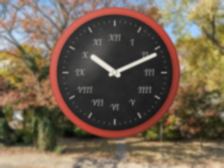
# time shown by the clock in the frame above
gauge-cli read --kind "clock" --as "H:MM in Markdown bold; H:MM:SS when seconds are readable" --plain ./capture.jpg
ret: **10:11**
